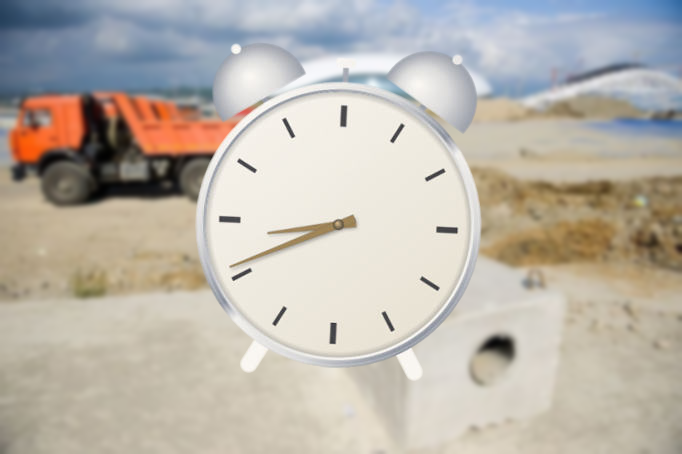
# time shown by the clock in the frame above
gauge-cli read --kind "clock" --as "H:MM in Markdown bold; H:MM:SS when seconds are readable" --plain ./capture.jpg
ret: **8:41**
